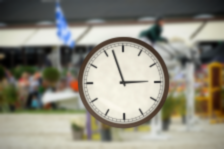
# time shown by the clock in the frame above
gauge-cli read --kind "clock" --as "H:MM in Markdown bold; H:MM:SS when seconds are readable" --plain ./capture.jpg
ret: **2:57**
